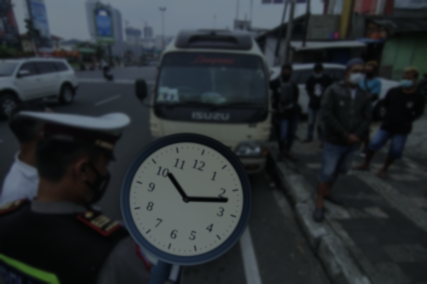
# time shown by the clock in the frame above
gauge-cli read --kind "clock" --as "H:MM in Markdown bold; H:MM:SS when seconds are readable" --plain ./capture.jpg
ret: **10:12**
